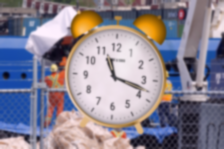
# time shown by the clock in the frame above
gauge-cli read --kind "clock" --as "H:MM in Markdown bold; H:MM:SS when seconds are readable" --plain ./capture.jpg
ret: **11:18**
